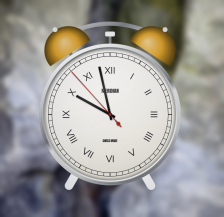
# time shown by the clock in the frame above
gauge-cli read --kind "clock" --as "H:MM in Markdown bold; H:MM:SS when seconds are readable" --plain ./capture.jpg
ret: **9:57:53**
